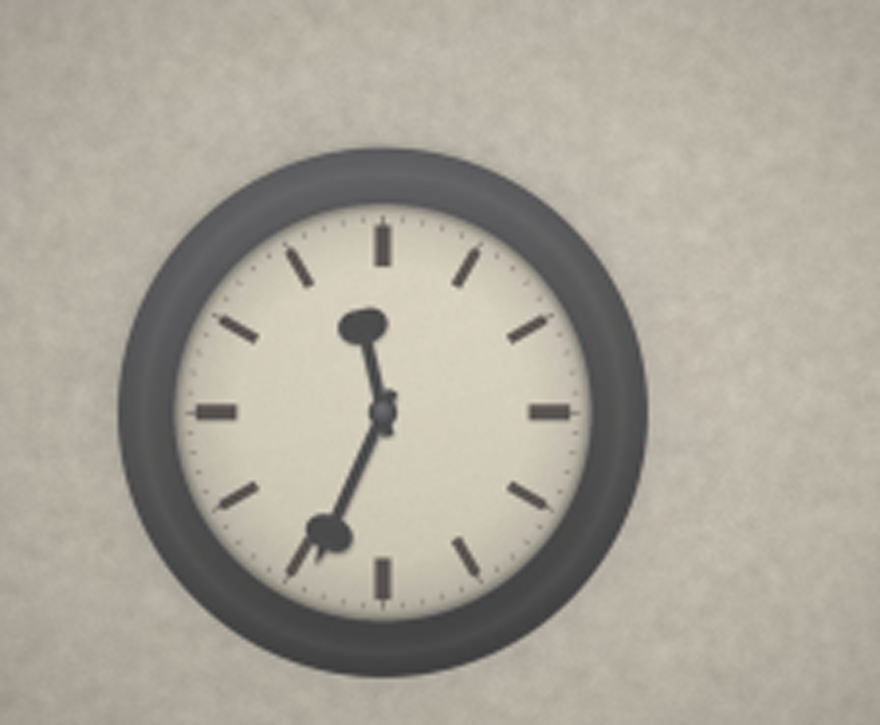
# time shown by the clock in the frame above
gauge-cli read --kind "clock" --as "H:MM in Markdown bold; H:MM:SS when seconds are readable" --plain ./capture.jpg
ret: **11:34**
